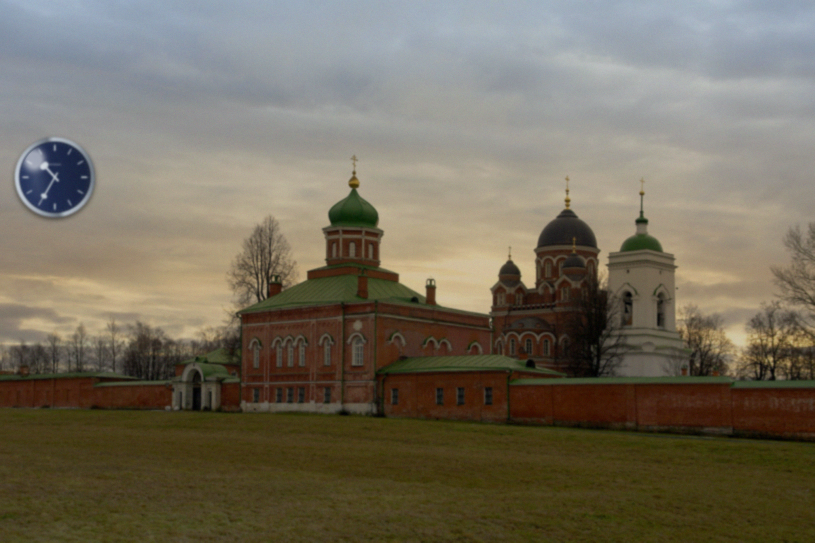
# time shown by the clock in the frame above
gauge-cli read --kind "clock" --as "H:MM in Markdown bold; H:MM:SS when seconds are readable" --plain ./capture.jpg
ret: **10:35**
